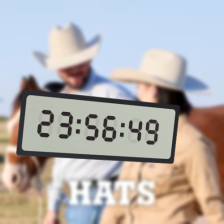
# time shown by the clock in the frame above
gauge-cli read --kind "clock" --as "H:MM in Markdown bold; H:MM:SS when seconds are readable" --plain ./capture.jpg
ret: **23:56:49**
